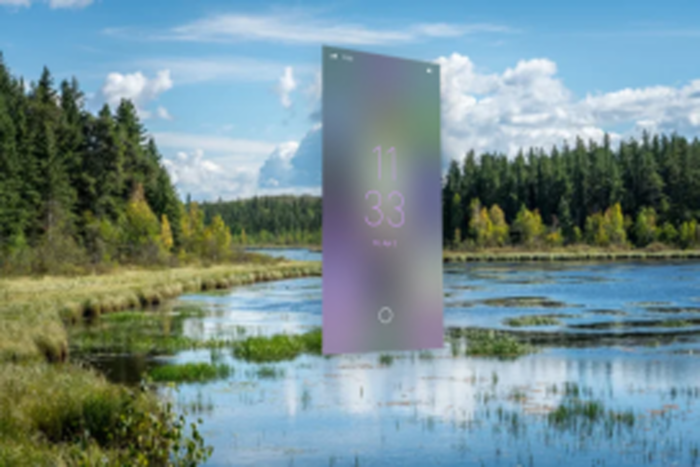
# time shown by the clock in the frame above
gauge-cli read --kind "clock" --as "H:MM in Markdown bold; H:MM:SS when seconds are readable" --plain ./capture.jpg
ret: **11:33**
